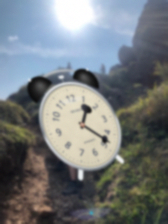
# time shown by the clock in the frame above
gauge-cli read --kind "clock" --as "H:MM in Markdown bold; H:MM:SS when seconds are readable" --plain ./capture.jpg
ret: **1:23**
